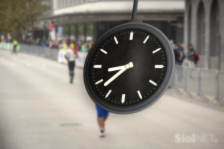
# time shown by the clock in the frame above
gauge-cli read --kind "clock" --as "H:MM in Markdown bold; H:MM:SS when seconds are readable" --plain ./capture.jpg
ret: **8:38**
